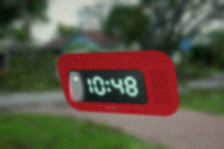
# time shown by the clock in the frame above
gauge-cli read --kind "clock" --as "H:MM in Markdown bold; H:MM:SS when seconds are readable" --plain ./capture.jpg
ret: **10:48**
